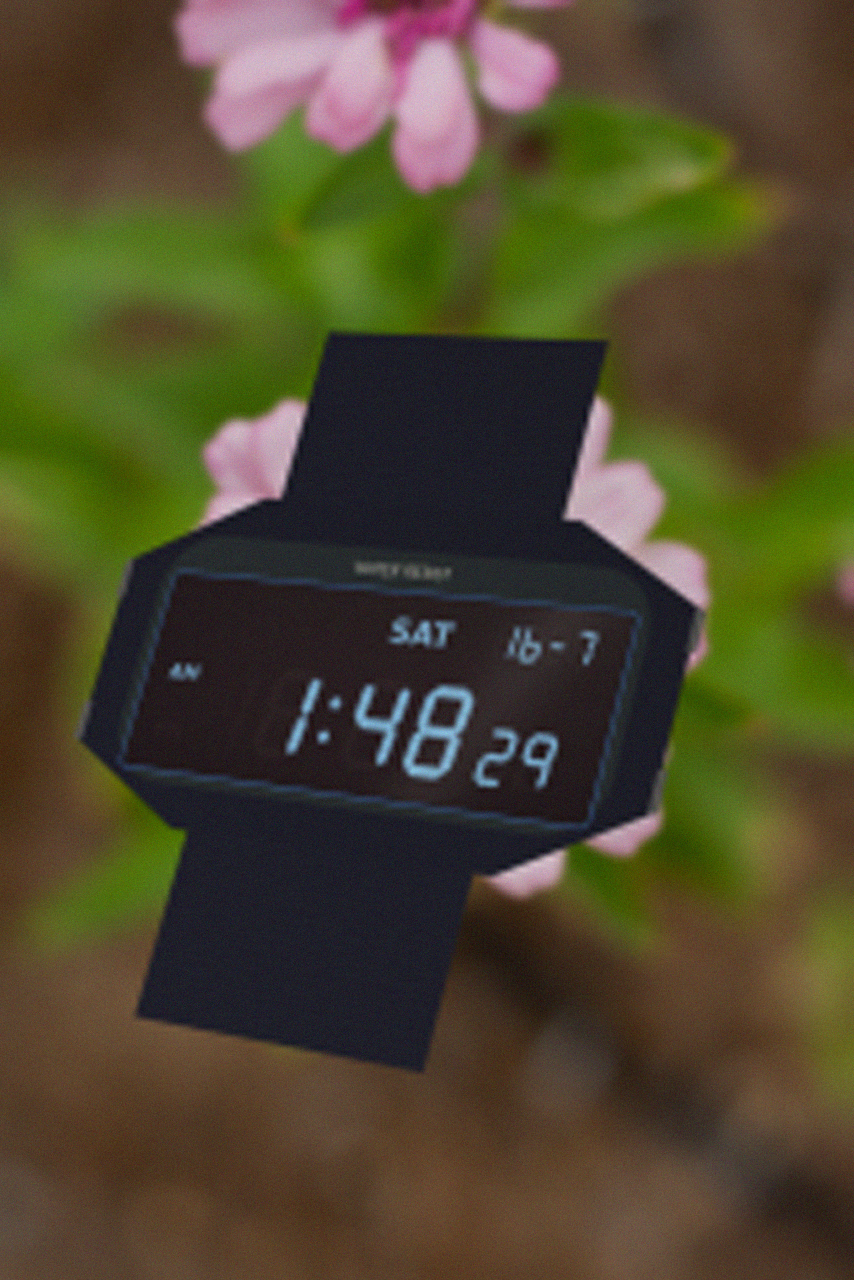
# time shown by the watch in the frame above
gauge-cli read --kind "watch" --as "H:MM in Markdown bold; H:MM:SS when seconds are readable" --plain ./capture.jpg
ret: **1:48:29**
